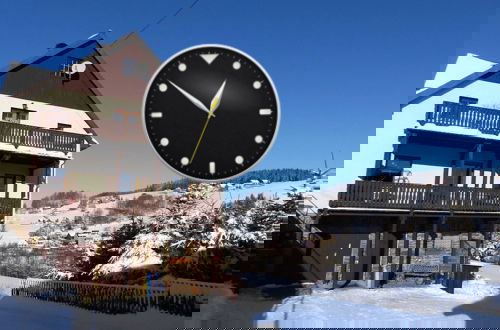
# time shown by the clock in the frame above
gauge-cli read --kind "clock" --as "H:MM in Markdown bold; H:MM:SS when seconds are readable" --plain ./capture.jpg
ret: **12:51:34**
